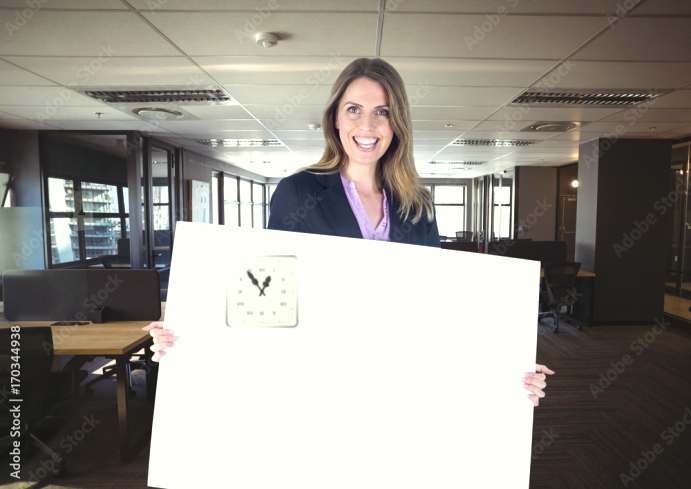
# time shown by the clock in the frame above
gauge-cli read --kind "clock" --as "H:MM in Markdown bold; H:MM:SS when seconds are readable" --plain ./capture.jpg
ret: **12:54**
